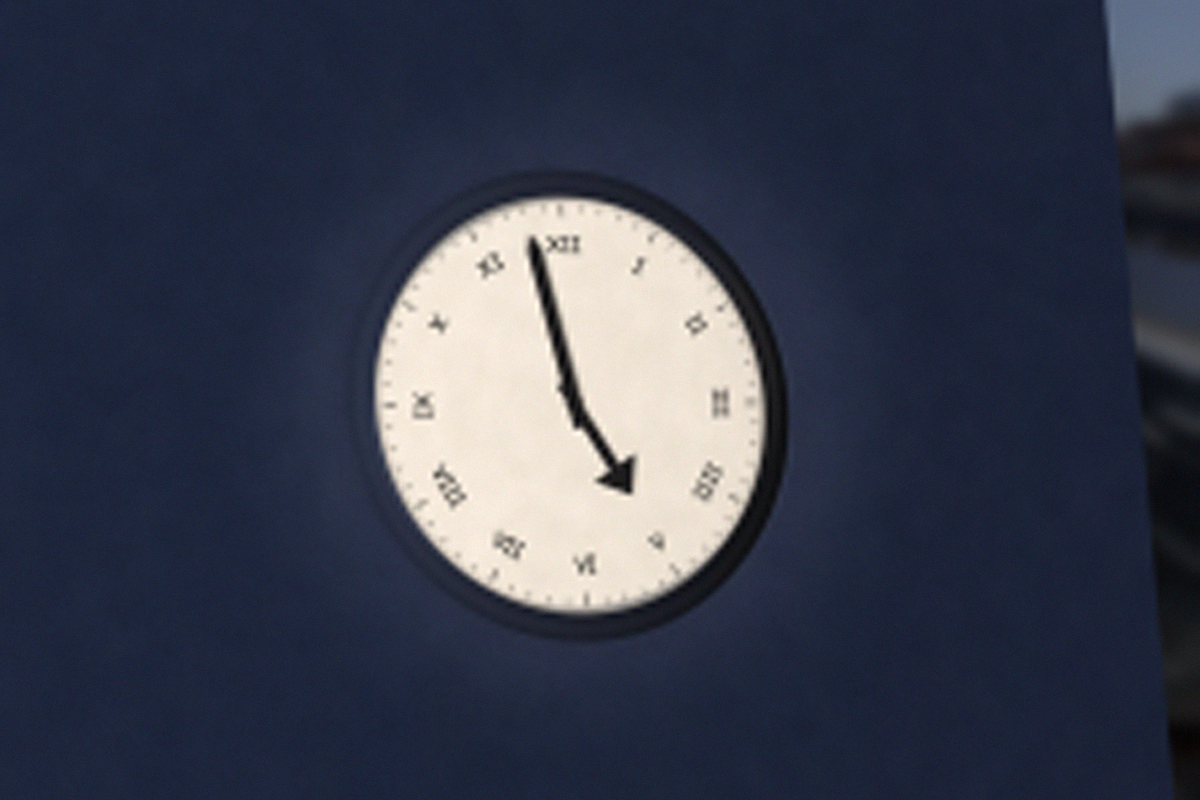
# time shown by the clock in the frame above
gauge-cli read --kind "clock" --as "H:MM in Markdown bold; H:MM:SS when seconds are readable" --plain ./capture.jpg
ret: **4:58**
